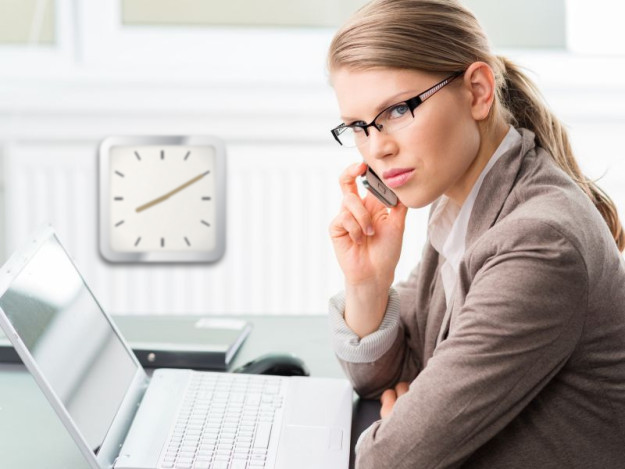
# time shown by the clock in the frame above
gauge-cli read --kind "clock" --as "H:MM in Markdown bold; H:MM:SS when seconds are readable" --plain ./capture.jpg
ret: **8:10**
